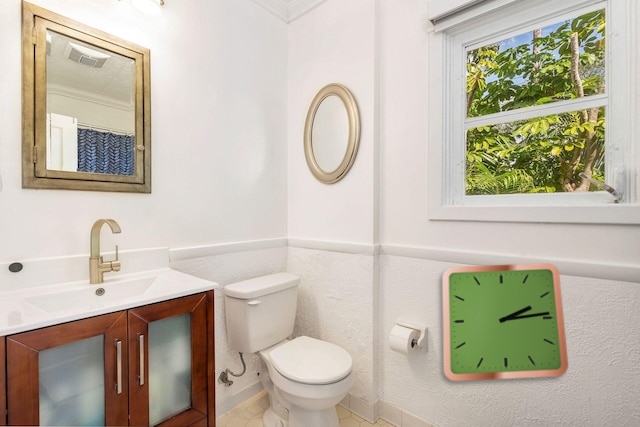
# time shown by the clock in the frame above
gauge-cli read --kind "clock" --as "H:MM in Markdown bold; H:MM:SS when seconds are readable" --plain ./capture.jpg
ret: **2:14**
